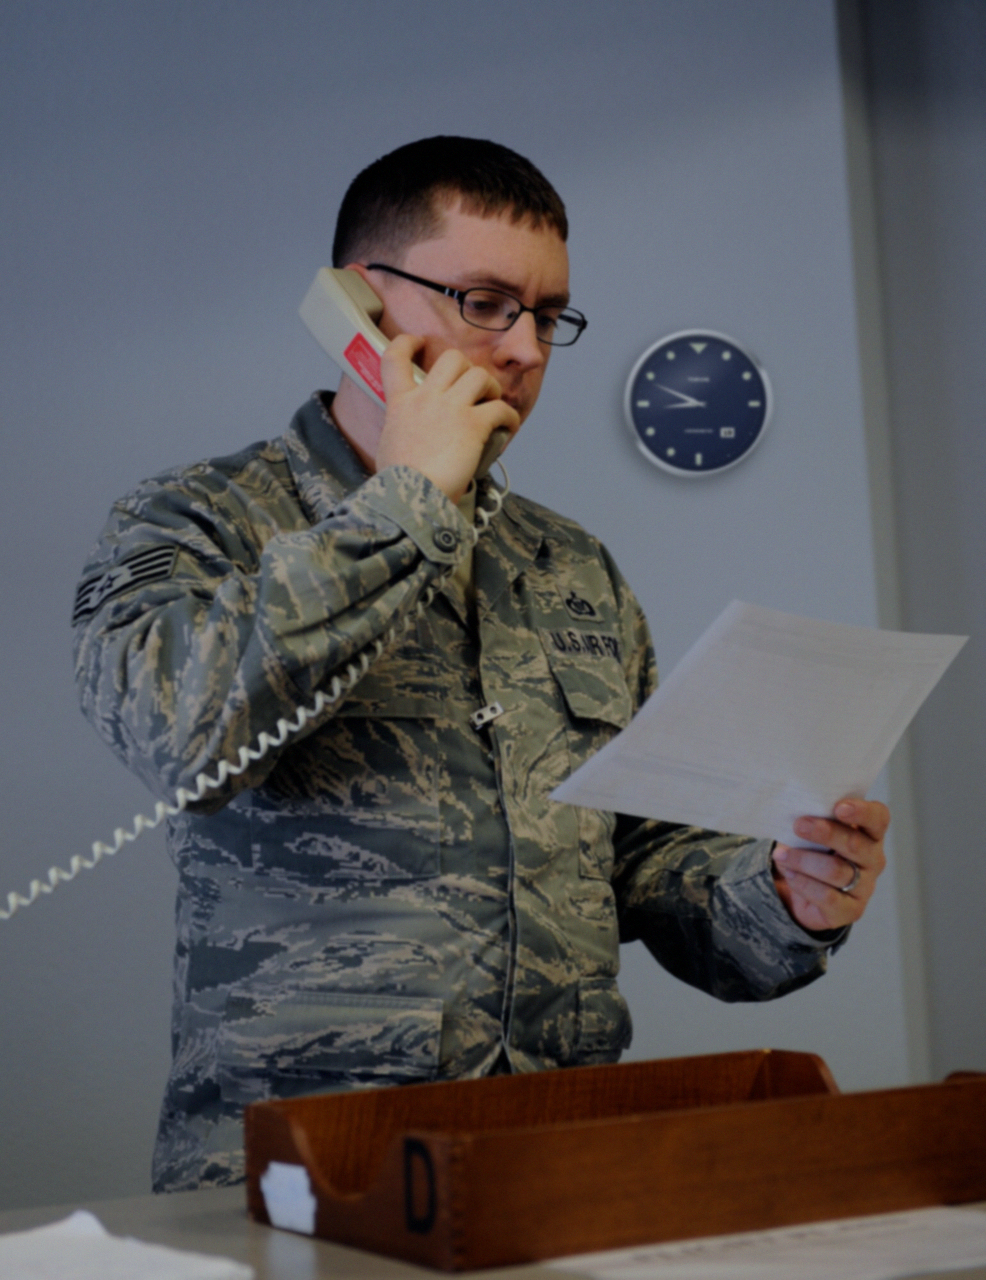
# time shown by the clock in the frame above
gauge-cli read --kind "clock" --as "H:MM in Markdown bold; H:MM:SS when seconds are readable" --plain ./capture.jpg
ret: **8:49**
